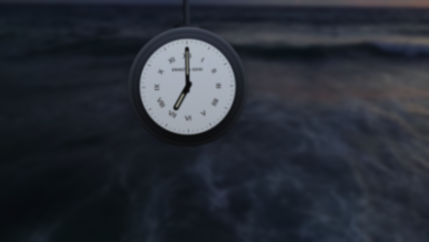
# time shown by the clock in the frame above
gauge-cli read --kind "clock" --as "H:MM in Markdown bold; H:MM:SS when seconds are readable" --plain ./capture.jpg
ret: **7:00**
